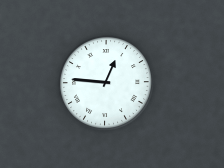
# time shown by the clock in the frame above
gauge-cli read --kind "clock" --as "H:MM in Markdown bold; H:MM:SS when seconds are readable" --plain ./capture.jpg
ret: **12:46**
